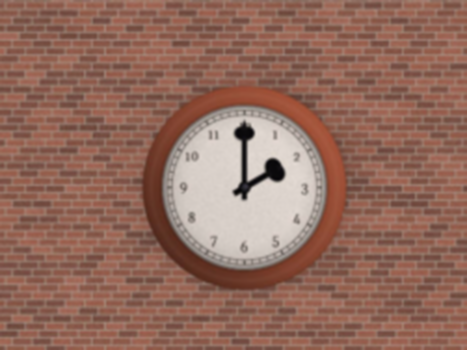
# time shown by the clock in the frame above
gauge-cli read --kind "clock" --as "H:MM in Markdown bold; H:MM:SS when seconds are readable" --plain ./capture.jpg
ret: **2:00**
